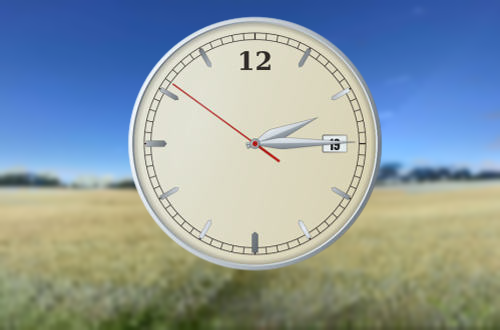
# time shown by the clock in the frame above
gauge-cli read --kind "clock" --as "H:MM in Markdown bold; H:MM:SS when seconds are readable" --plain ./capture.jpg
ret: **2:14:51**
